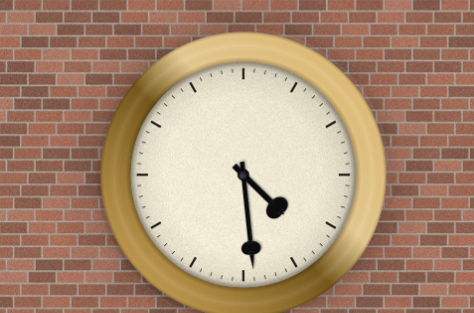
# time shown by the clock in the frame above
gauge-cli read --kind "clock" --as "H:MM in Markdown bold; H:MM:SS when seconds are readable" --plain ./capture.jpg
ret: **4:29**
